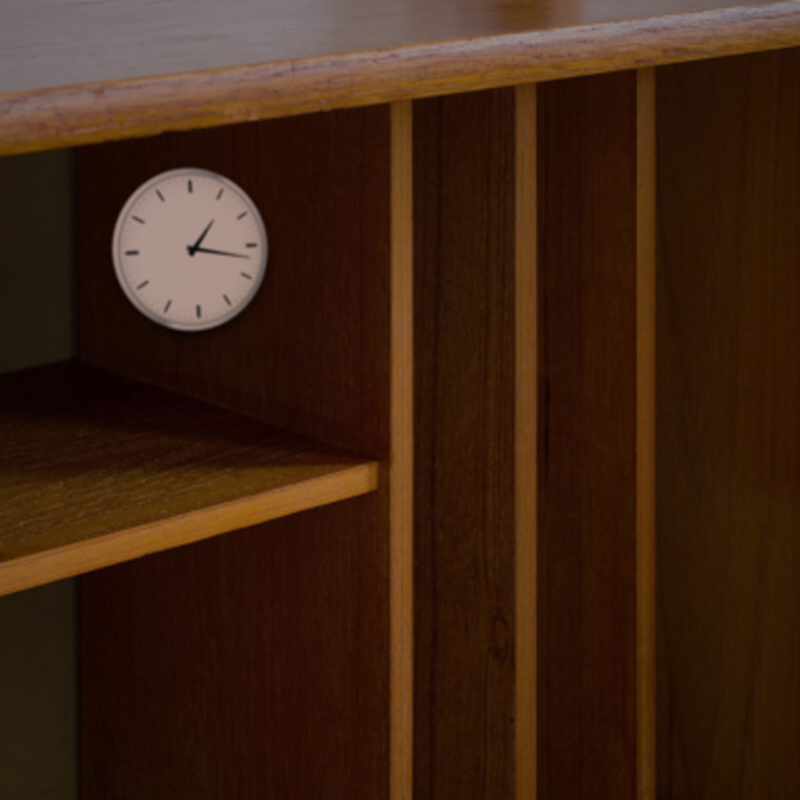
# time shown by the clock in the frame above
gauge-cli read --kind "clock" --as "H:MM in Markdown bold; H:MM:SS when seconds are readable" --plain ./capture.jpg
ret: **1:17**
